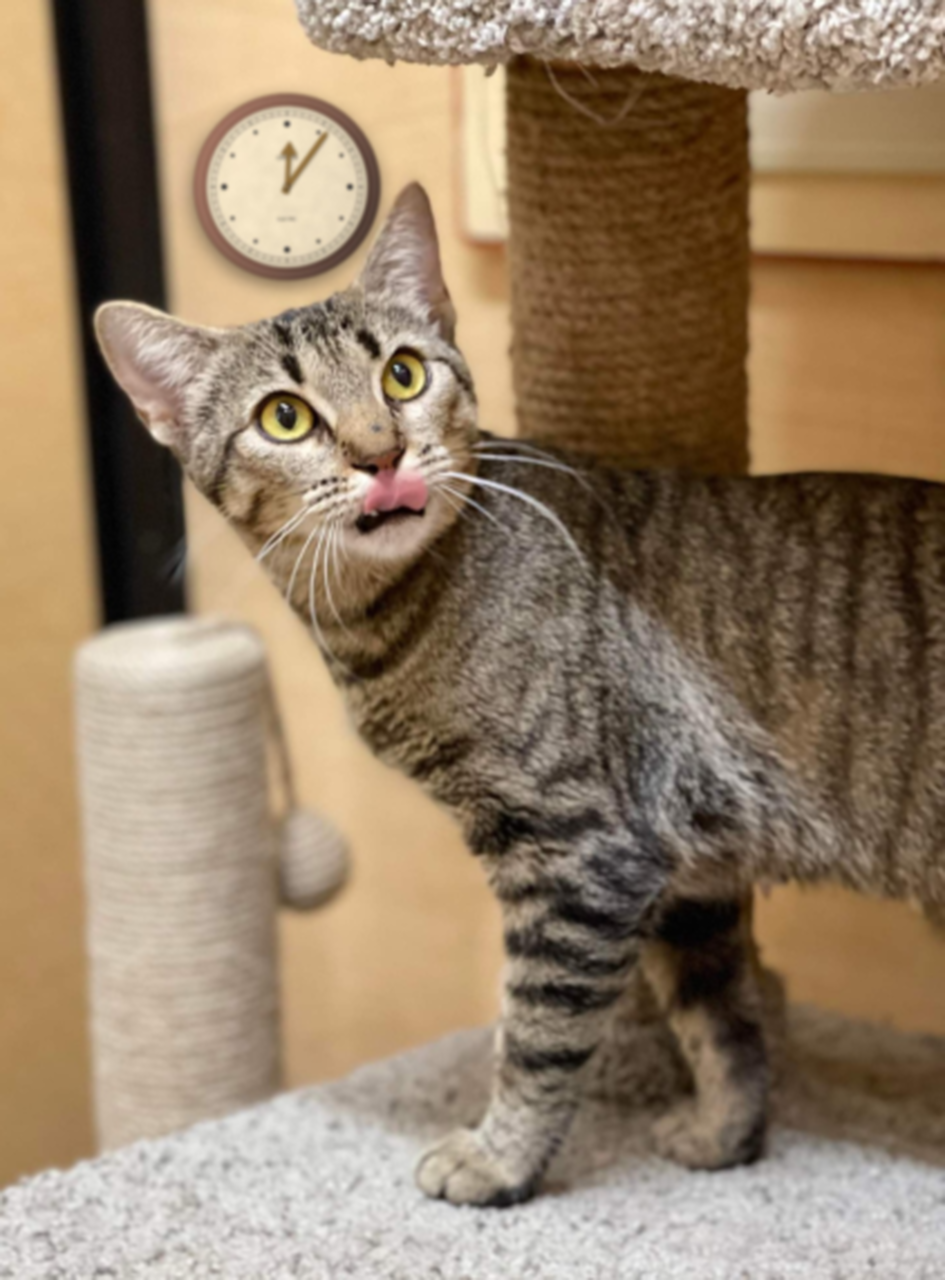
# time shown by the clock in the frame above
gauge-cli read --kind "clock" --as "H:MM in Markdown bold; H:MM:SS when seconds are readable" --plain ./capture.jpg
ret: **12:06**
